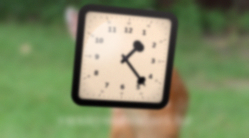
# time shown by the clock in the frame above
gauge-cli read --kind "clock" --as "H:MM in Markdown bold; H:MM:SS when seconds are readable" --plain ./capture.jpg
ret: **1:23**
